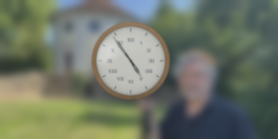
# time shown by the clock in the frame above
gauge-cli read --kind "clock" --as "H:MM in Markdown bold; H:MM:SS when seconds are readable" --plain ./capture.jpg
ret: **4:54**
